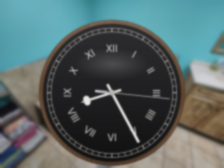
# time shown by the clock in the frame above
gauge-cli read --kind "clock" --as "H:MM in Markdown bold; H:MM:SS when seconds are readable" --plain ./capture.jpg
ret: **8:25:16**
